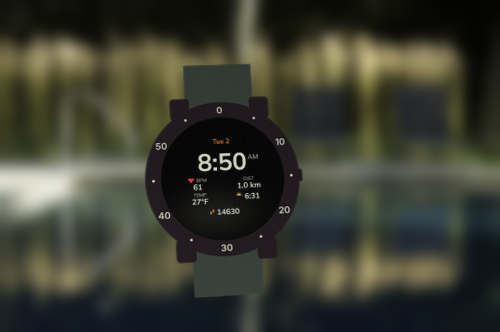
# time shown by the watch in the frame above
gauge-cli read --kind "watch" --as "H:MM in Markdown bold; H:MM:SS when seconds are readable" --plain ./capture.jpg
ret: **8:50**
